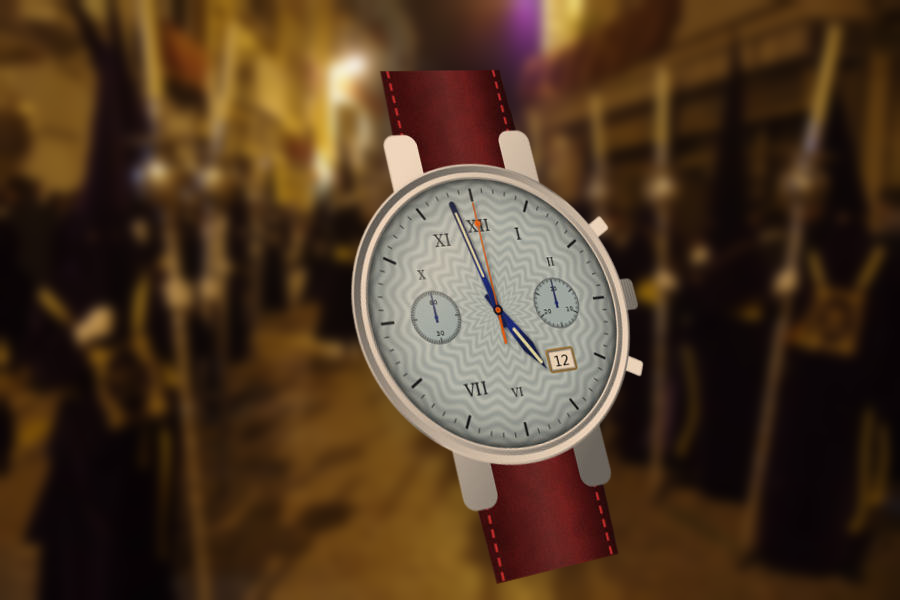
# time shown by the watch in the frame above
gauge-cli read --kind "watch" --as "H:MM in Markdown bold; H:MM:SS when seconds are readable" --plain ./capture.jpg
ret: **4:58**
